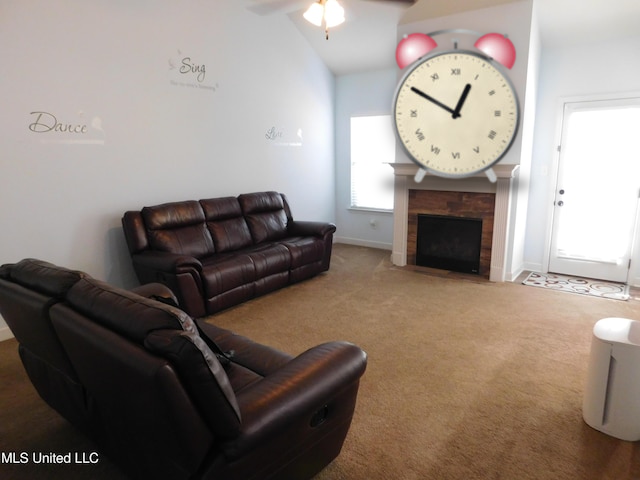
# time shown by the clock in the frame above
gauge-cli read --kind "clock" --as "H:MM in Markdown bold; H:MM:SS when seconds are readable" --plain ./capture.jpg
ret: **12:50**
